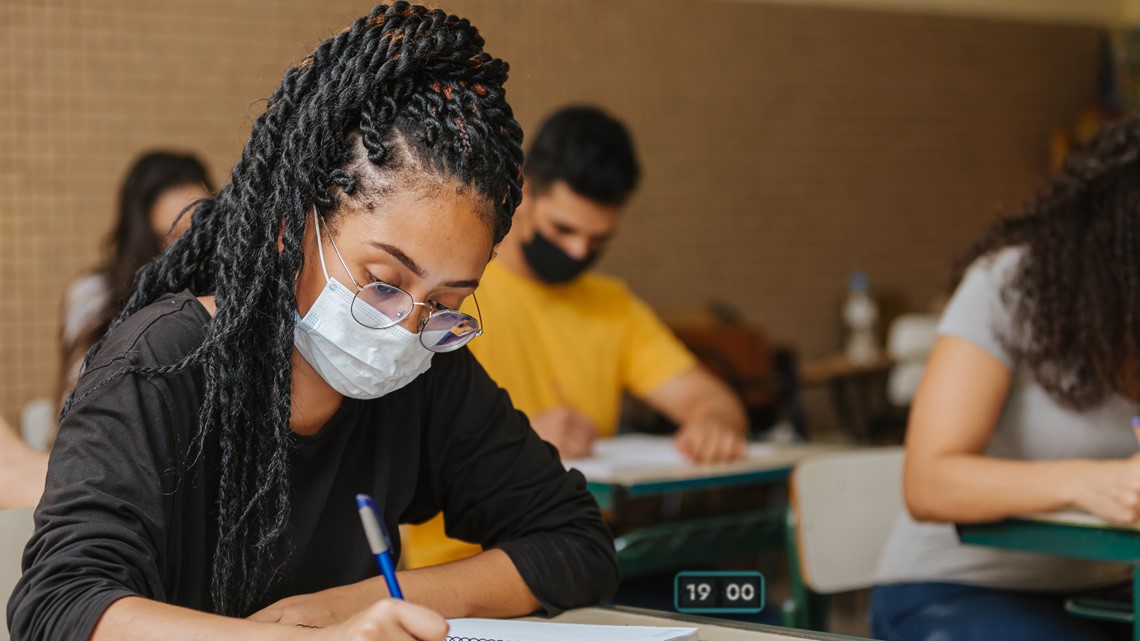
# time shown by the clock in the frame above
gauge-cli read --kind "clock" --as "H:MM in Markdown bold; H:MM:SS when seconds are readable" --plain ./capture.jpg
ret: **19:00**
